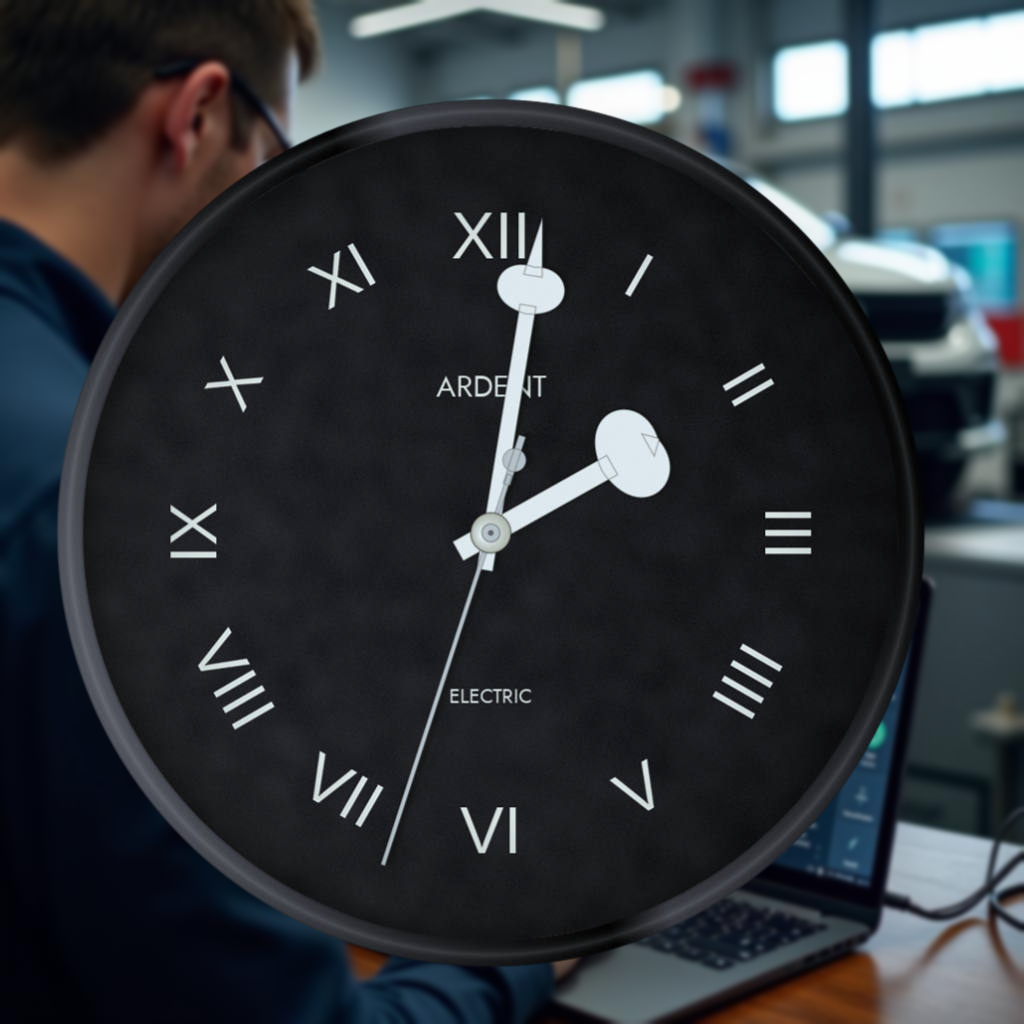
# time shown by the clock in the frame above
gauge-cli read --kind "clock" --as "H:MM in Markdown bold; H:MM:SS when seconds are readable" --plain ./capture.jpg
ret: **2:01:33**
